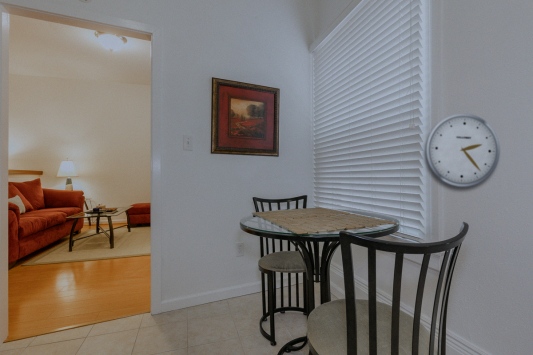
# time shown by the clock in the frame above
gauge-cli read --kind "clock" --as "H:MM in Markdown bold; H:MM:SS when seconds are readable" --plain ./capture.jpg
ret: **2:23**
